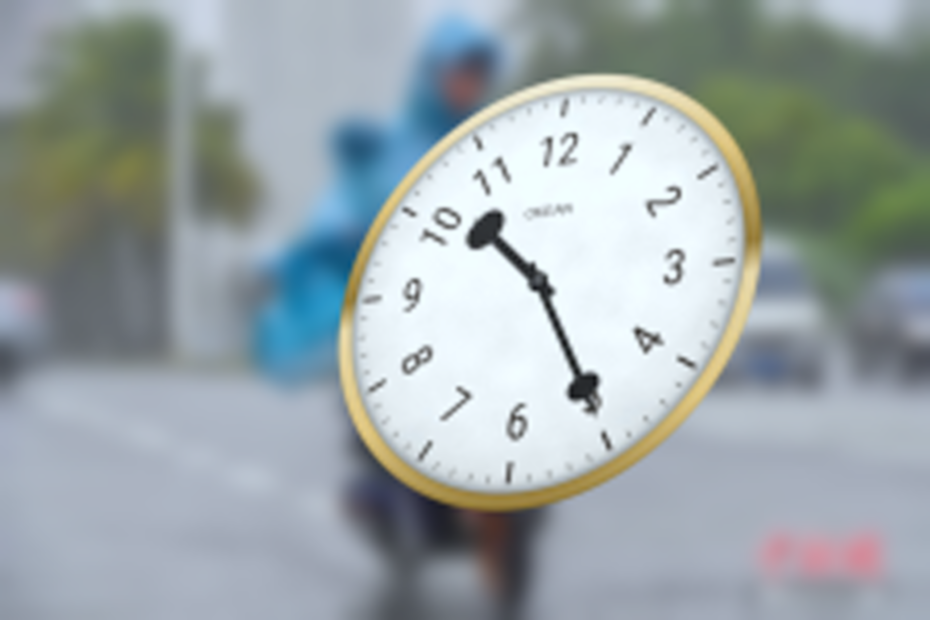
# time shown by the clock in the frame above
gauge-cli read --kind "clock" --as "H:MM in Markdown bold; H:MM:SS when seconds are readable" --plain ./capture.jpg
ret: **10:25**
